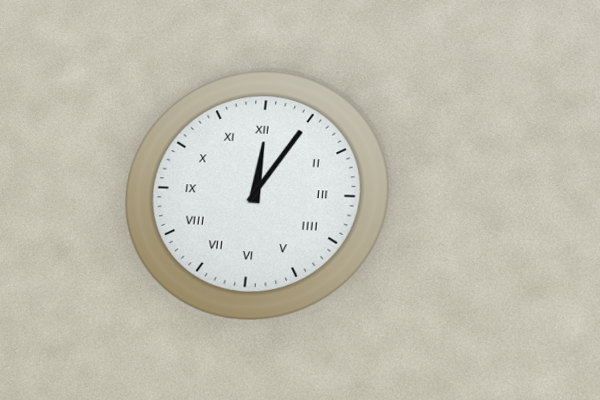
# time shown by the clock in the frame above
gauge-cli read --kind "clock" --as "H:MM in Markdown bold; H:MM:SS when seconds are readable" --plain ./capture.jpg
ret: **12:05**
